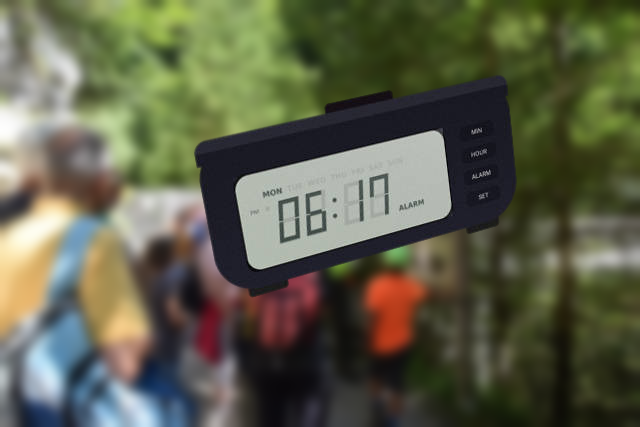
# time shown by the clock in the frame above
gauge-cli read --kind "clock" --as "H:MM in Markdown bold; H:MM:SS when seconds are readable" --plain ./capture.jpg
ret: **6:17**
